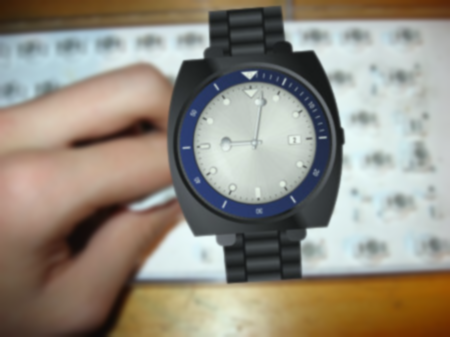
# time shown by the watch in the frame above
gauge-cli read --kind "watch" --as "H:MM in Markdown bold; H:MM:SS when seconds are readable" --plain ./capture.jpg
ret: **9:02**
